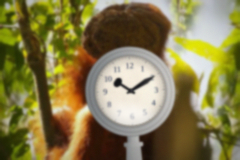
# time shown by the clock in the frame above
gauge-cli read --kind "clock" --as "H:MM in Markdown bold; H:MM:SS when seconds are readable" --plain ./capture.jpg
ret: **10:10**
